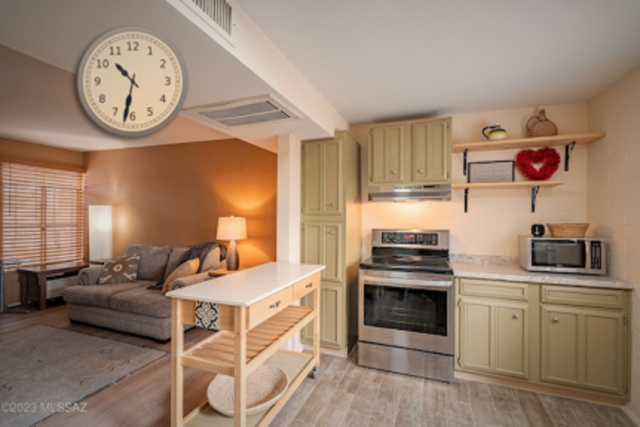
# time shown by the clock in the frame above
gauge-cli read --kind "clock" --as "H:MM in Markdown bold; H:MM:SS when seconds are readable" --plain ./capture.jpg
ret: **10:32**
